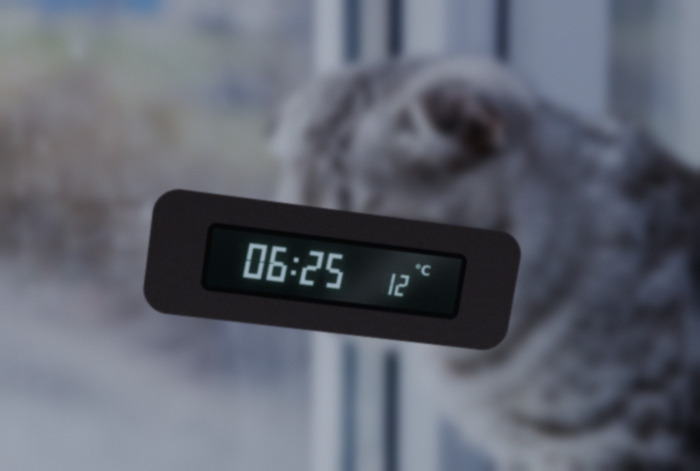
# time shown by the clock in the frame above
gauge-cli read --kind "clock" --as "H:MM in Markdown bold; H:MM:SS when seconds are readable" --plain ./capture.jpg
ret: **6:25**
